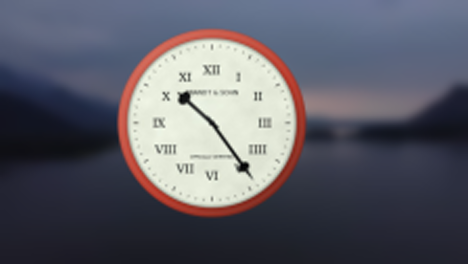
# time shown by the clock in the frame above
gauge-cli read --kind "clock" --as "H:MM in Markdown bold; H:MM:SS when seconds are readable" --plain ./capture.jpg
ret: **10:24**
